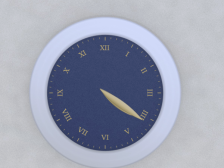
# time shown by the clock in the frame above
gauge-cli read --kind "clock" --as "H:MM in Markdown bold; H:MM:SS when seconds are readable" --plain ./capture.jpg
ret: **4:21**
